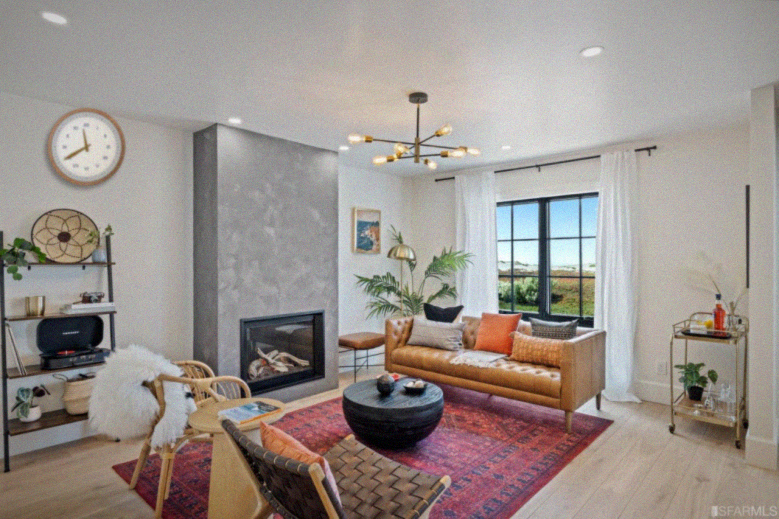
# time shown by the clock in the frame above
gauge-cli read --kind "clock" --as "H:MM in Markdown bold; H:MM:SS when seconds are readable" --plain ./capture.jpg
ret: **11:40**
